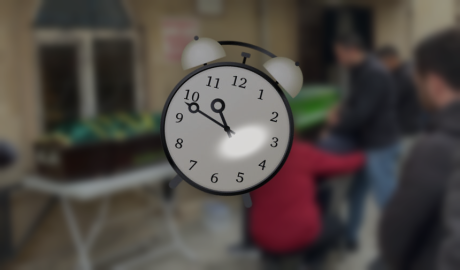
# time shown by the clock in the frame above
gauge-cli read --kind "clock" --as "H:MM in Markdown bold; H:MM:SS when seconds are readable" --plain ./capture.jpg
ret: **10:48**
